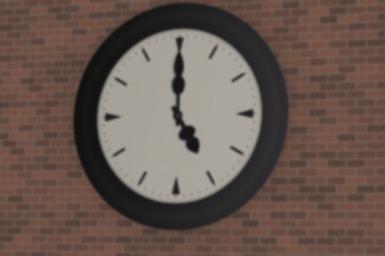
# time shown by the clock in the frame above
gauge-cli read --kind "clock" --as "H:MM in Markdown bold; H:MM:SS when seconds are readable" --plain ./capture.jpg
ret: **5:00**
